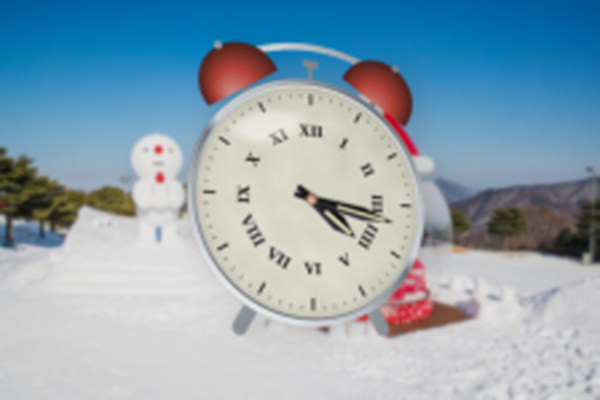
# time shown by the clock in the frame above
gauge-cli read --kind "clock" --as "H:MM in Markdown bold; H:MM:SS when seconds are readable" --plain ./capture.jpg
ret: **4:17**
